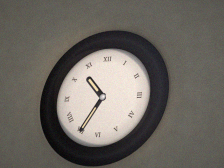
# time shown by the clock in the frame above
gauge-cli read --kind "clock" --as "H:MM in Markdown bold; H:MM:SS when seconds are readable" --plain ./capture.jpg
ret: **10:35**
